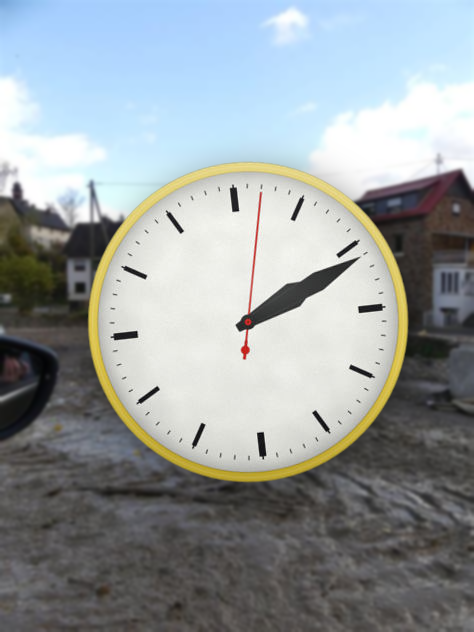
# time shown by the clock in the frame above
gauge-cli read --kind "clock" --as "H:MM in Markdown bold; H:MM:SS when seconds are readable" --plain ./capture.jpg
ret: **2:11:02**
